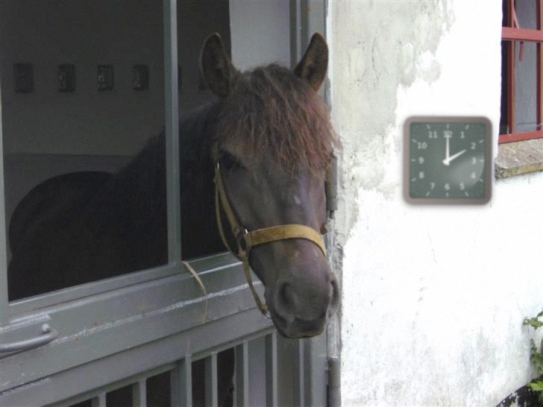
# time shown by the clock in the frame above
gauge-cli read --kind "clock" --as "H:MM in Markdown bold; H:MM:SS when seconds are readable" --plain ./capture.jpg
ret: **2:00**
